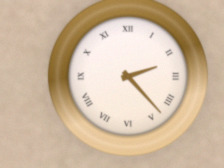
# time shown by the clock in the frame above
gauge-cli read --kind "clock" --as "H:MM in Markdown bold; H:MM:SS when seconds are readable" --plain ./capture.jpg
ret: **2:23**
